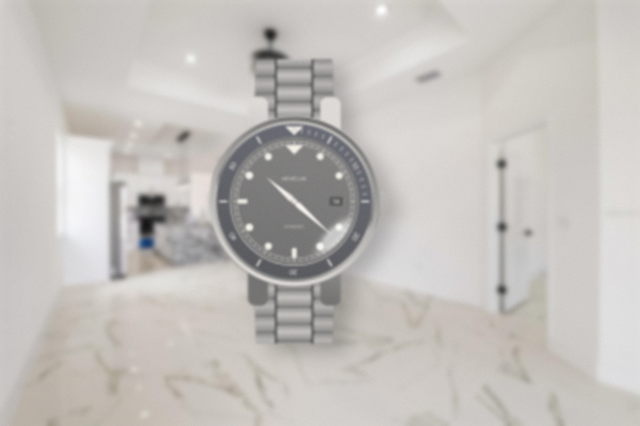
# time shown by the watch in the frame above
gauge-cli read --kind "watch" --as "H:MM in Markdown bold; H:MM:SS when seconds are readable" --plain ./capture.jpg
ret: **10:22**
